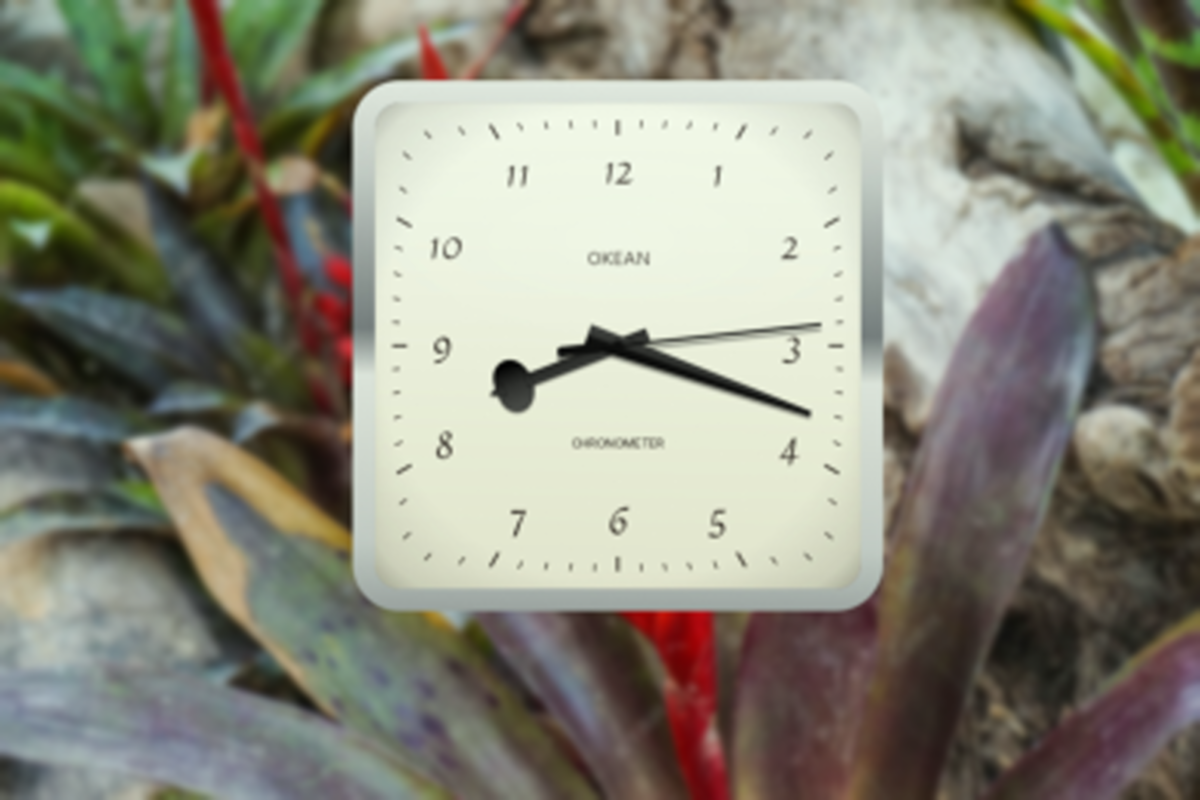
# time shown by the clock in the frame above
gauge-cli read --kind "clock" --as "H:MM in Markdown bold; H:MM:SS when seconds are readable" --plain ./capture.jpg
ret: **8:18:14**
